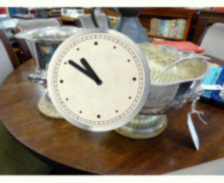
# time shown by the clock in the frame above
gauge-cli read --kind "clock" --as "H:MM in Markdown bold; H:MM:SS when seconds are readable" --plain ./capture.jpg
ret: **10:51**
